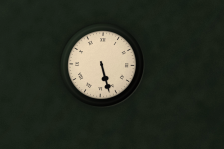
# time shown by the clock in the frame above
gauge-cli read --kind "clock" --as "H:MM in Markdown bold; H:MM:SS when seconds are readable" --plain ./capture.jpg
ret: **5:27**
